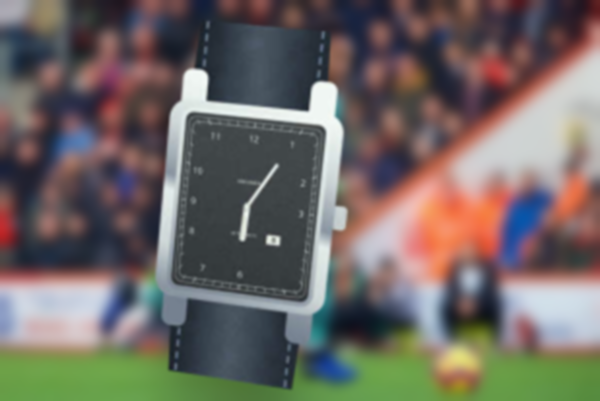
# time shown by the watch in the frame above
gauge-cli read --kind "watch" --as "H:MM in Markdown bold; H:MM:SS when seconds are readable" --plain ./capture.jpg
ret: **6:05**
